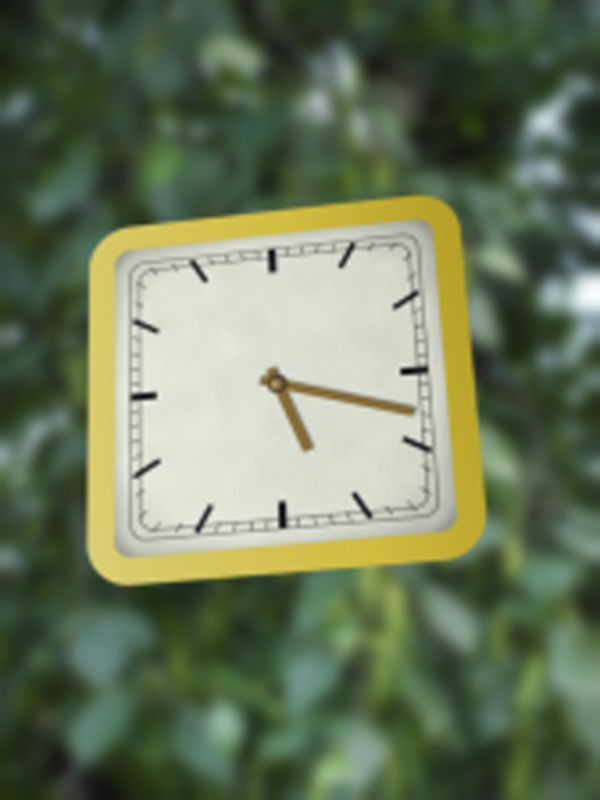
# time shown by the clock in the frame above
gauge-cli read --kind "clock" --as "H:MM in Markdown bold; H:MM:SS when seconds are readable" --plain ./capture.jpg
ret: **5:18**
